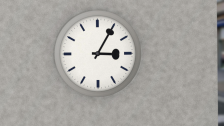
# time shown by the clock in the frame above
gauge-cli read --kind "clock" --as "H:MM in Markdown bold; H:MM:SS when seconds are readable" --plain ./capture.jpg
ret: **3:05**
